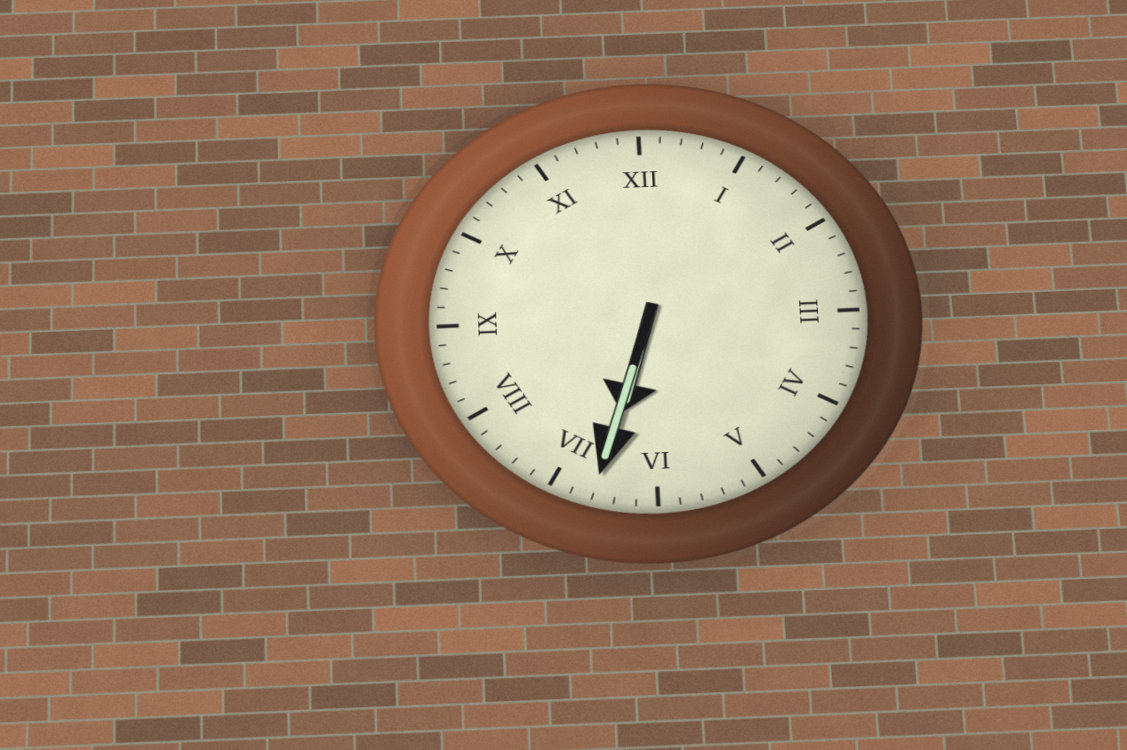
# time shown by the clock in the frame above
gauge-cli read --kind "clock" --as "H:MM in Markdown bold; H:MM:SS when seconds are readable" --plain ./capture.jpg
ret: **6:33**
